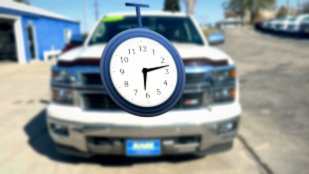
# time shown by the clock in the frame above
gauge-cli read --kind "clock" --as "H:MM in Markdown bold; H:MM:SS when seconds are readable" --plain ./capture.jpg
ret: **6:13**
